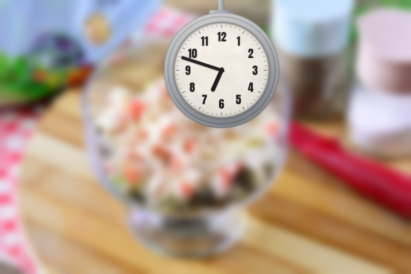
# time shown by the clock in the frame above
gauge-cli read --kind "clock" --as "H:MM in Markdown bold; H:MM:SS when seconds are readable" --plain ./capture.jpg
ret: **6:48**
